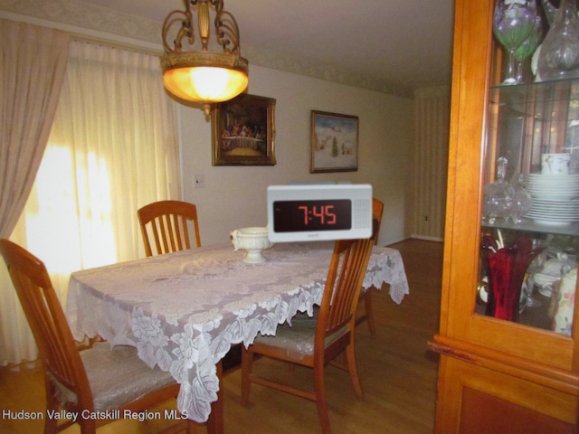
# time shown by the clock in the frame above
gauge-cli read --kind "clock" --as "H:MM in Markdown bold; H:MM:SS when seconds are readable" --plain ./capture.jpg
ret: **7:45**
